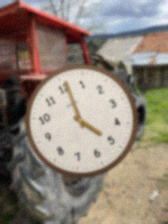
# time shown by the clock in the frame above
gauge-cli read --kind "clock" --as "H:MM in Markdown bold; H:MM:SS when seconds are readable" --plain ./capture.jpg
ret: **5:01**
